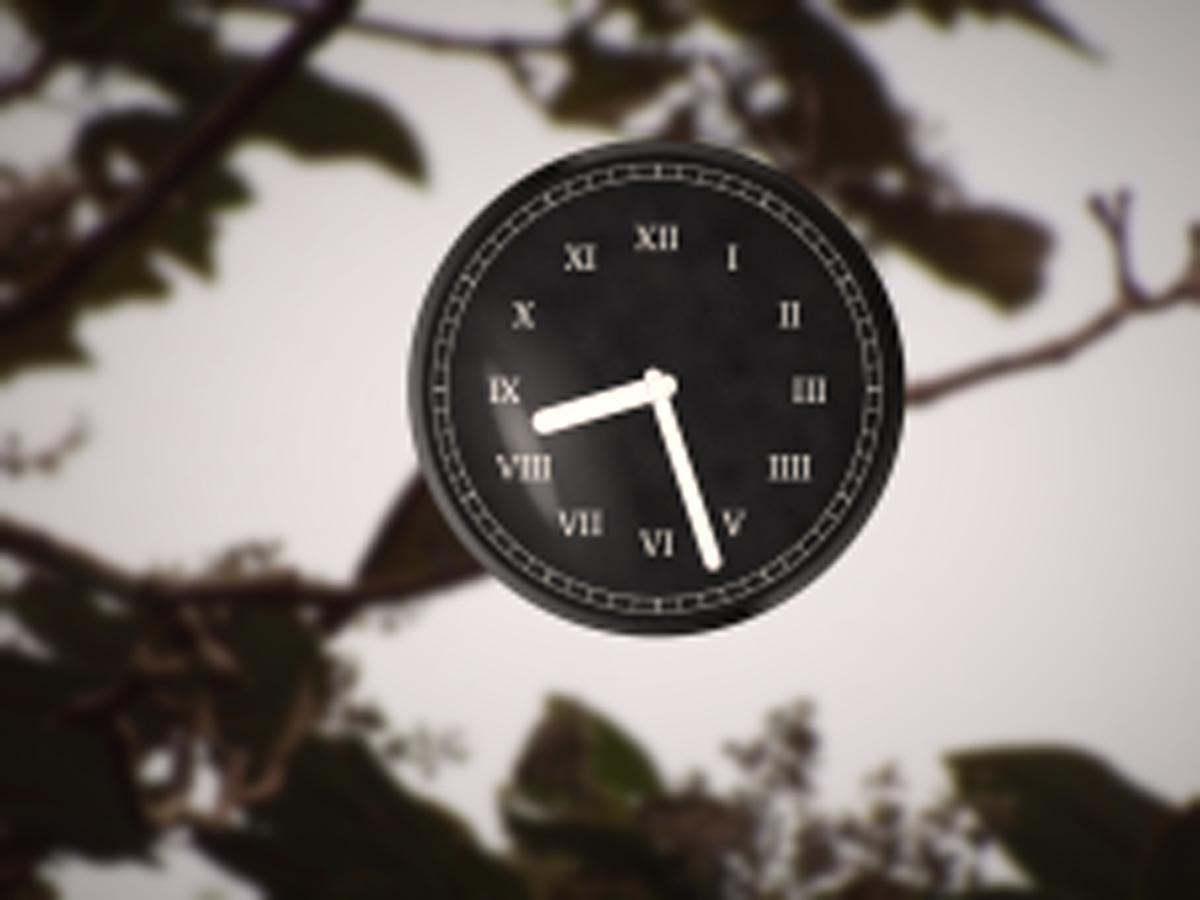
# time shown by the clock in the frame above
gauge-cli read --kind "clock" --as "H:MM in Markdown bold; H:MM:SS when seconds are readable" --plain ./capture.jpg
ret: **8:27**
